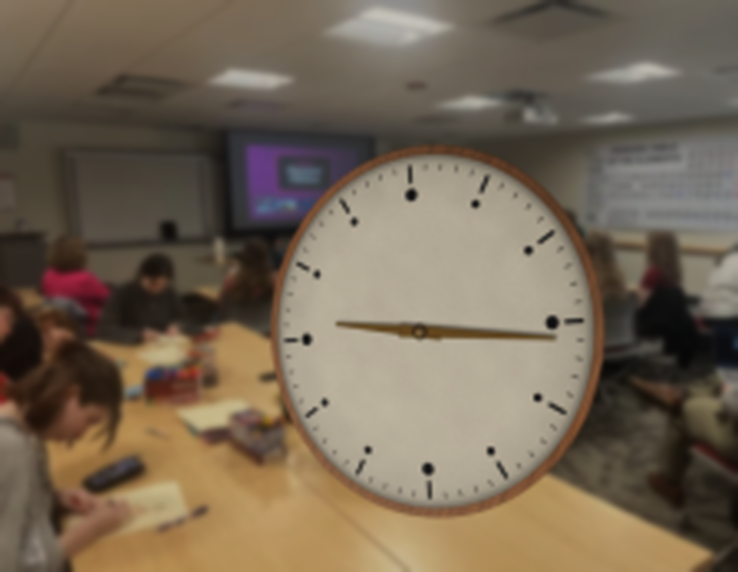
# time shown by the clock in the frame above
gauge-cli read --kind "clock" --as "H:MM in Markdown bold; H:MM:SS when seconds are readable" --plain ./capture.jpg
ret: **9:16**
